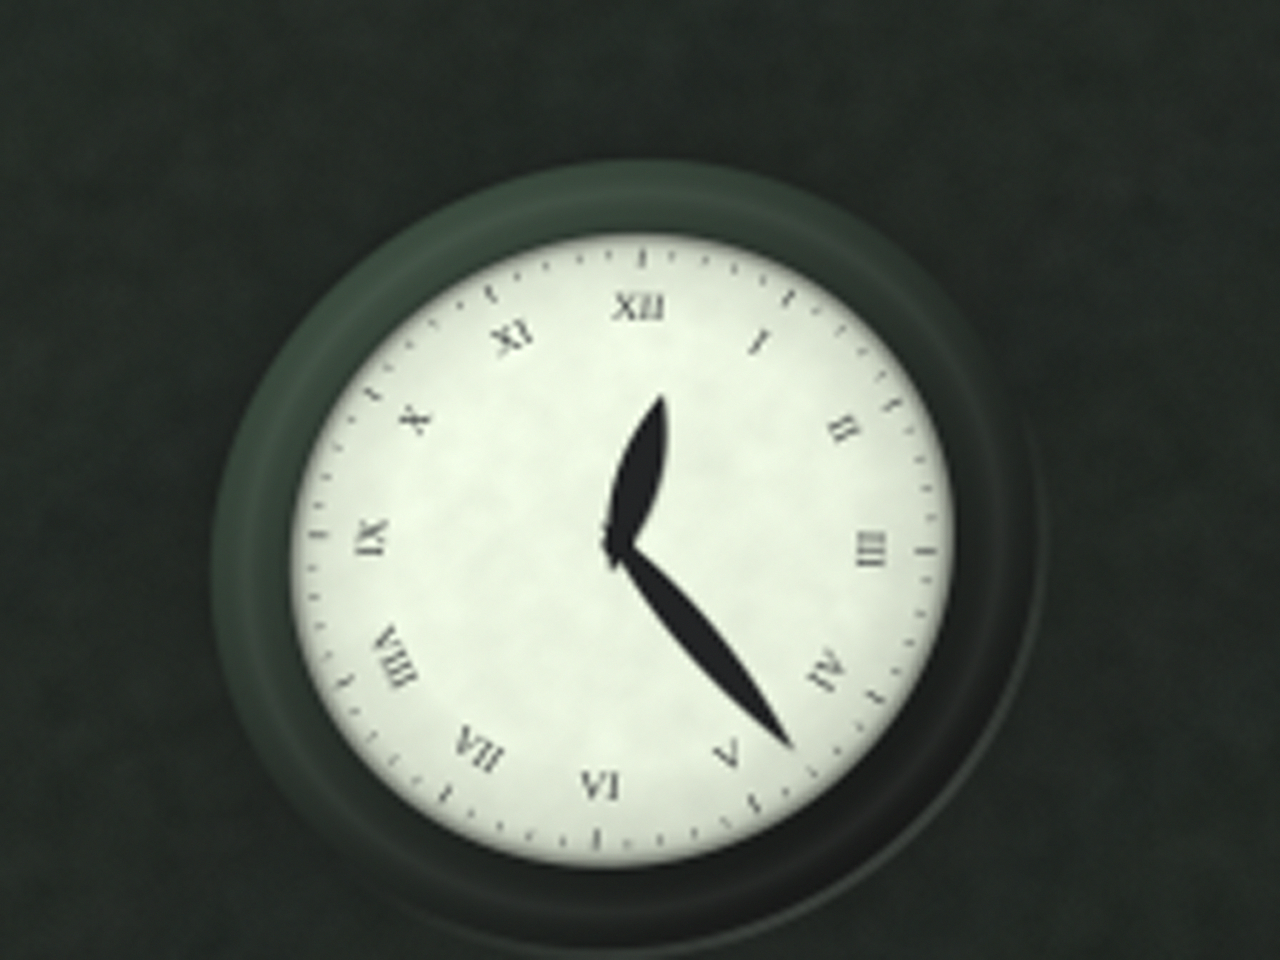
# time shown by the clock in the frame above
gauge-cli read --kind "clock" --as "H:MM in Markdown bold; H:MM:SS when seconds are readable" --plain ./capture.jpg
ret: **12:23**
